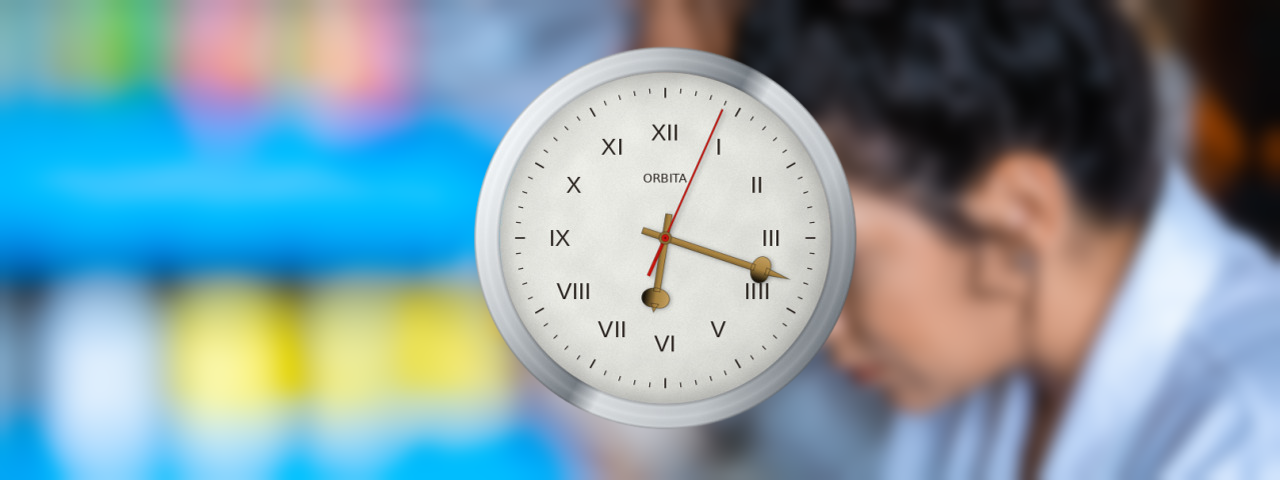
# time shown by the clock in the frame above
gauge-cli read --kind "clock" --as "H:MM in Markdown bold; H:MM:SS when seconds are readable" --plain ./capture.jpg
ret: **6:18:04**
